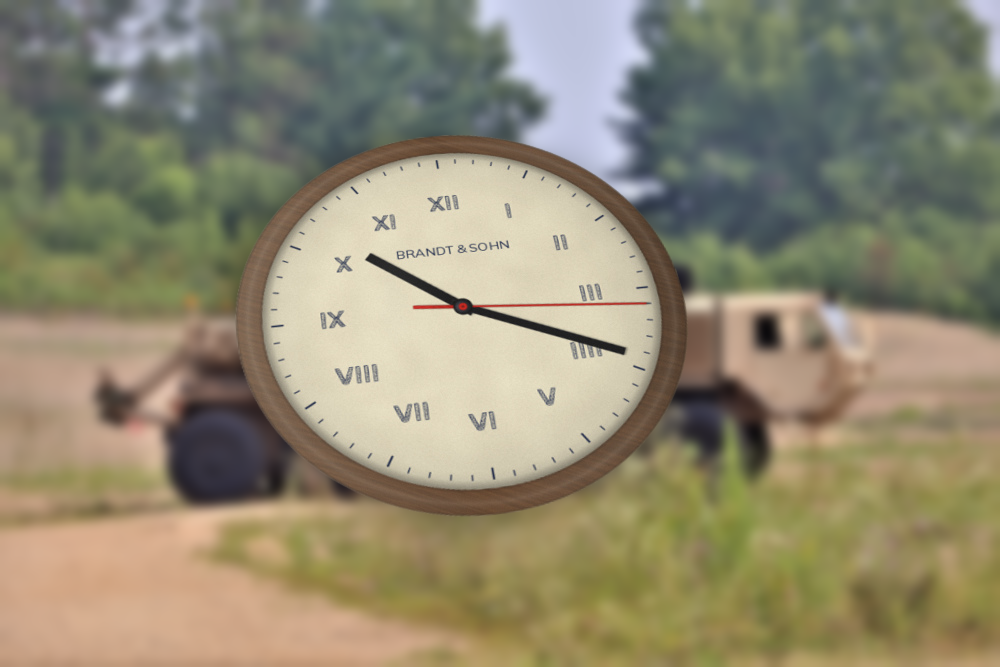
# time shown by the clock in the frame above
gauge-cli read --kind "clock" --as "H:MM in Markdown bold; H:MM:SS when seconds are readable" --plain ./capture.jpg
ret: **10:19:16**
